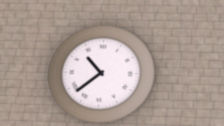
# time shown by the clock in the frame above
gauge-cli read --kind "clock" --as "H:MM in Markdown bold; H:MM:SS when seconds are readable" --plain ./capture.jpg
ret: **10:38**
